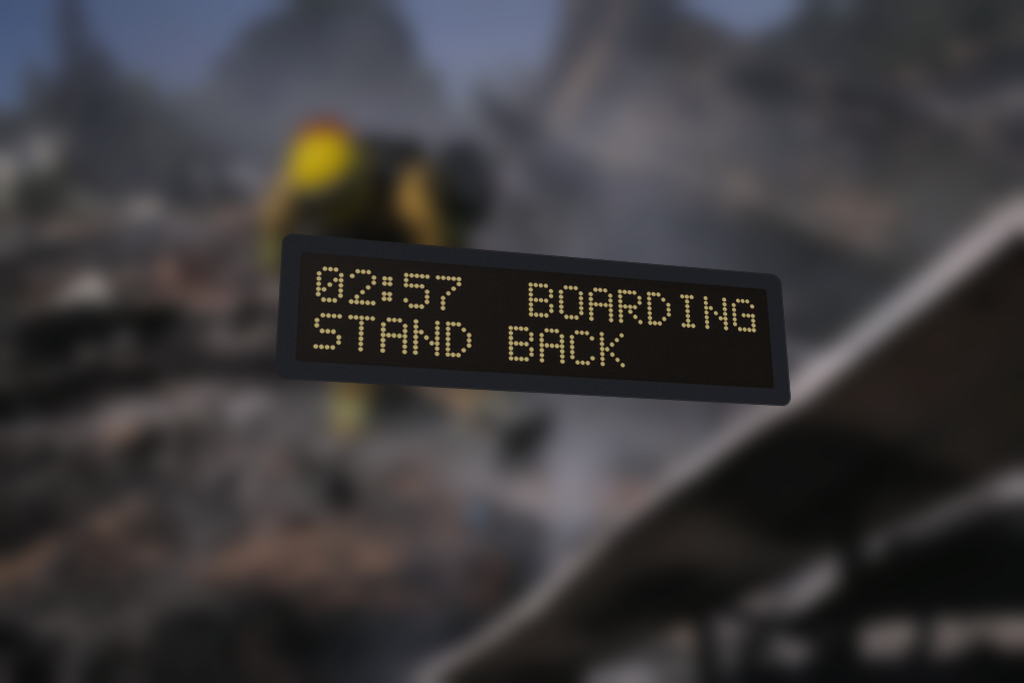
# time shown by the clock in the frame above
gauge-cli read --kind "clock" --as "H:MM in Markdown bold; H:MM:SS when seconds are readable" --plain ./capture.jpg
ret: **2:57**
